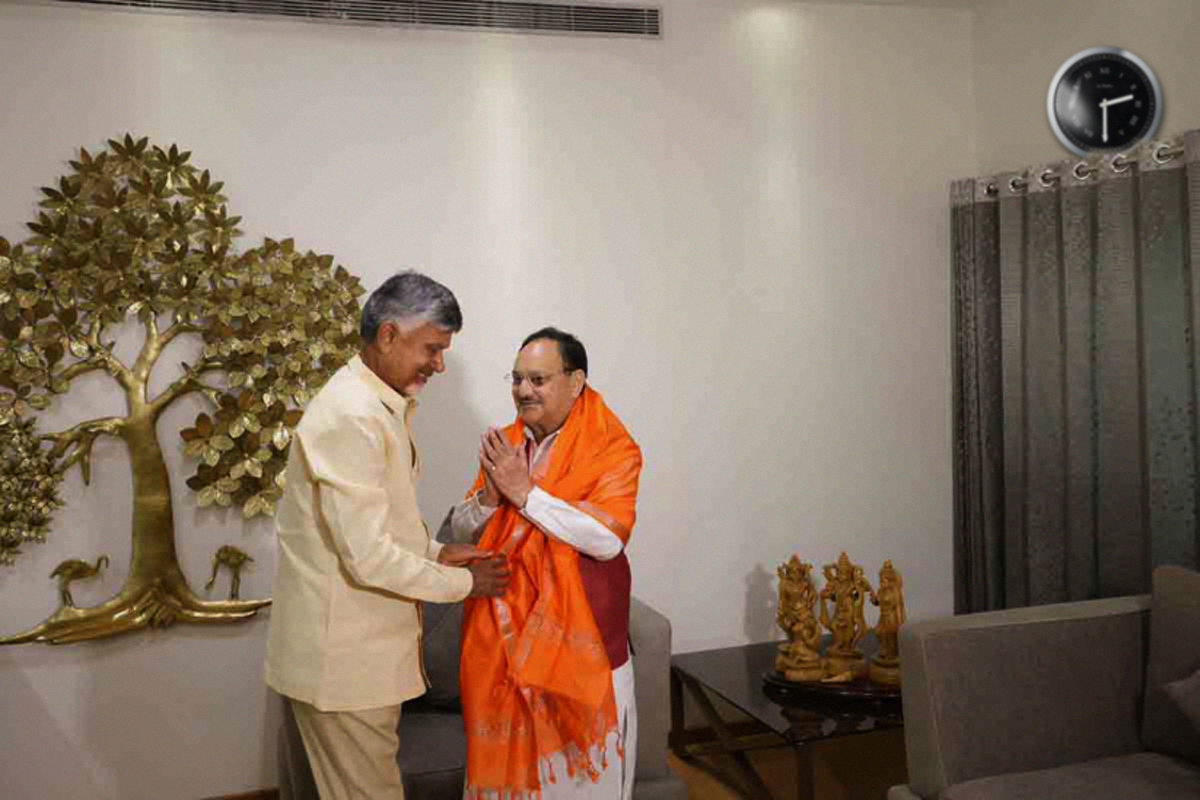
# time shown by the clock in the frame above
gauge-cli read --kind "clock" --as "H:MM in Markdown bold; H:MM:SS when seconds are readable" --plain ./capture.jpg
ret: **2:30**
